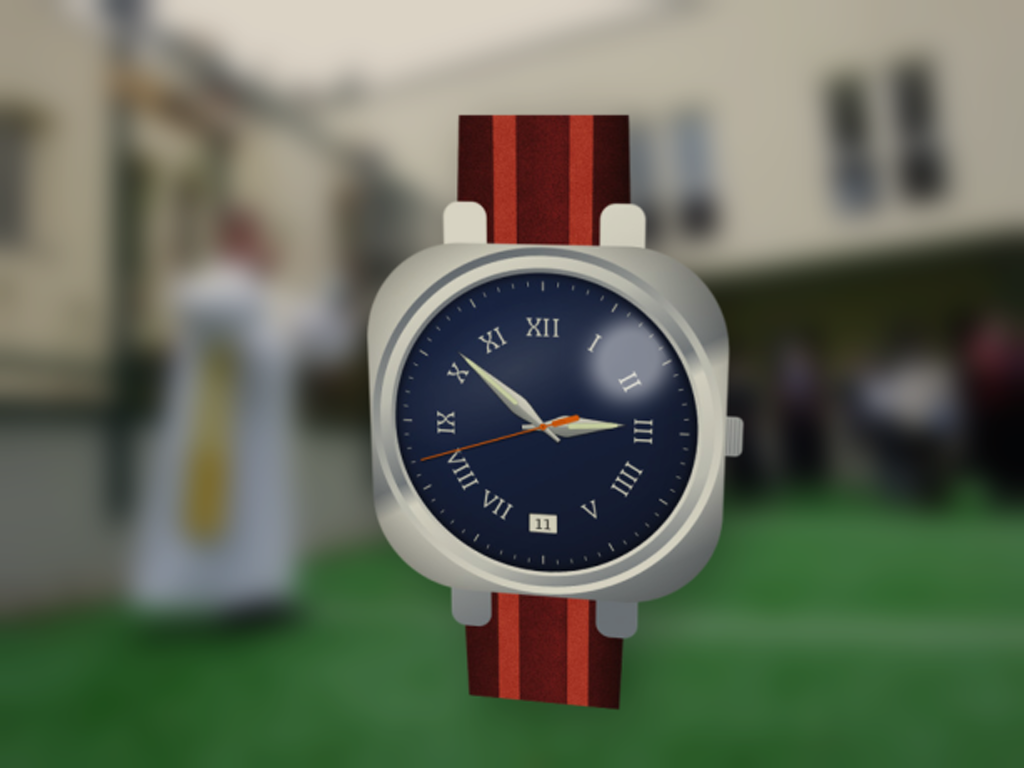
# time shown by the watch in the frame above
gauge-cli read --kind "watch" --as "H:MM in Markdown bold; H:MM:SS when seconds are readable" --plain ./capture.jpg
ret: **2:51:42**
